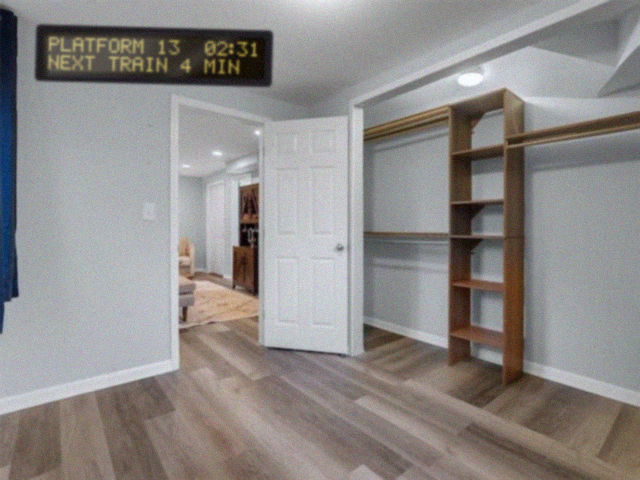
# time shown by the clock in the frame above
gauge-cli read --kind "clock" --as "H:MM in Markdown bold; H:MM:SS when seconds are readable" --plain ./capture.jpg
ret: **2:31**
